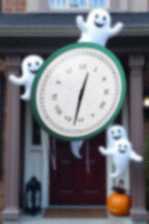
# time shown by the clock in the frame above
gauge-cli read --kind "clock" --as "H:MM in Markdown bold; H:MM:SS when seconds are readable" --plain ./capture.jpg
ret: **12:32**
